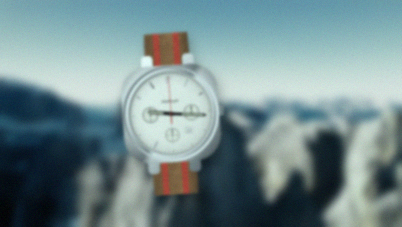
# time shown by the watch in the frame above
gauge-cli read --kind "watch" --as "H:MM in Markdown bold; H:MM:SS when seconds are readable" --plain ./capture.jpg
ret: **9:16**
